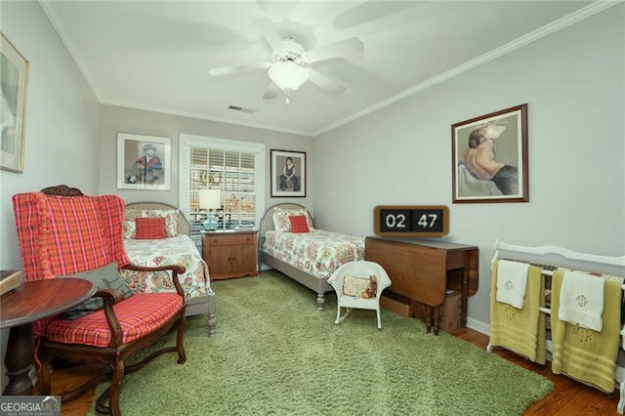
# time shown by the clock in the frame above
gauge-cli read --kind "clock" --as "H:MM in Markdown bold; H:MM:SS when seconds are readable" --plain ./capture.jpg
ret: **2:47**
